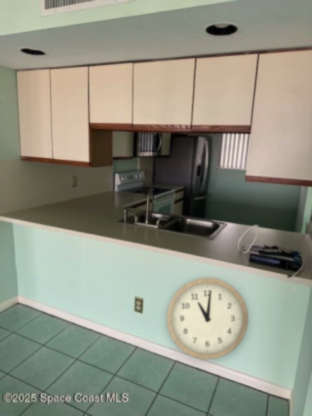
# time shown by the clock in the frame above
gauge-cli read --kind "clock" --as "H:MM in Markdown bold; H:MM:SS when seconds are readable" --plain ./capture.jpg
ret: **11:01**
